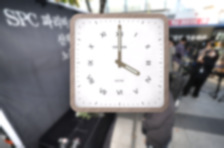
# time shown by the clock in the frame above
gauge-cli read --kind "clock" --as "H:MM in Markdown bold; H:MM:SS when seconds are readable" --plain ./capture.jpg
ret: **4:00**
